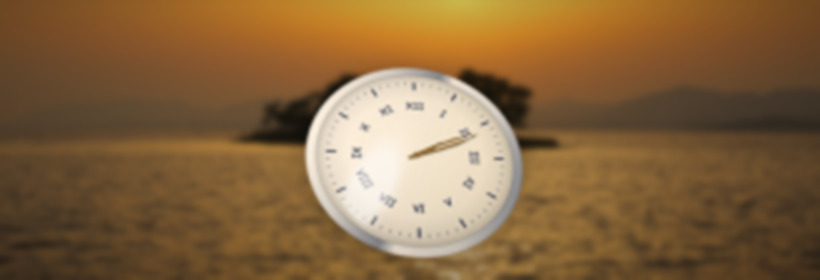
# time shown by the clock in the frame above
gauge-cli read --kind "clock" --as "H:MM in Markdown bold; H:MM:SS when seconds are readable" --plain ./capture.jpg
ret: **2:11**
